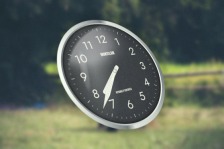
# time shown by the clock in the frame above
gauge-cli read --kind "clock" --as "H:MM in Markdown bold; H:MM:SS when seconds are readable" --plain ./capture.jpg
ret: **7:37**
